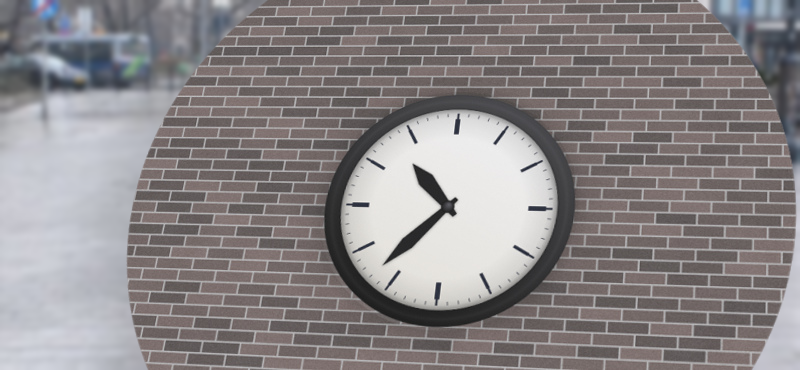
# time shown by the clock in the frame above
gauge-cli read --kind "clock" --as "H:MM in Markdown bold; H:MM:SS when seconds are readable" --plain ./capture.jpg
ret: **10:37**
